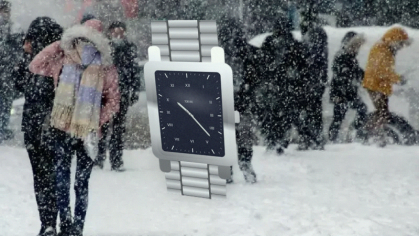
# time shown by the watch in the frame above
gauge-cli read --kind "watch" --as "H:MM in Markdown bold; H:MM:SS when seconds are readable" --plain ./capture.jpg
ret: **10:23**
